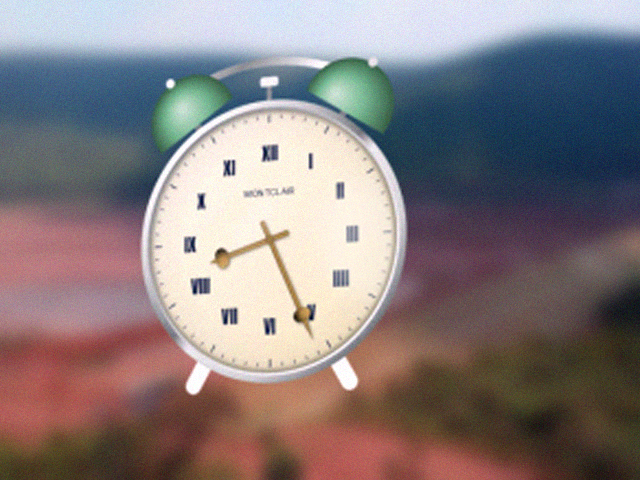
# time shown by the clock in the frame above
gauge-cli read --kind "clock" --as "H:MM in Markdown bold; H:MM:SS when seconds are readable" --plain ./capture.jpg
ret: **8:26**
